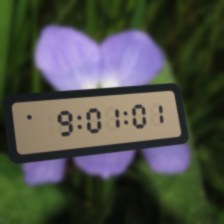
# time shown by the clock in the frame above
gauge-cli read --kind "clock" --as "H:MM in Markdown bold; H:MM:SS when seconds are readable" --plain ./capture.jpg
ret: **9:01:01**
